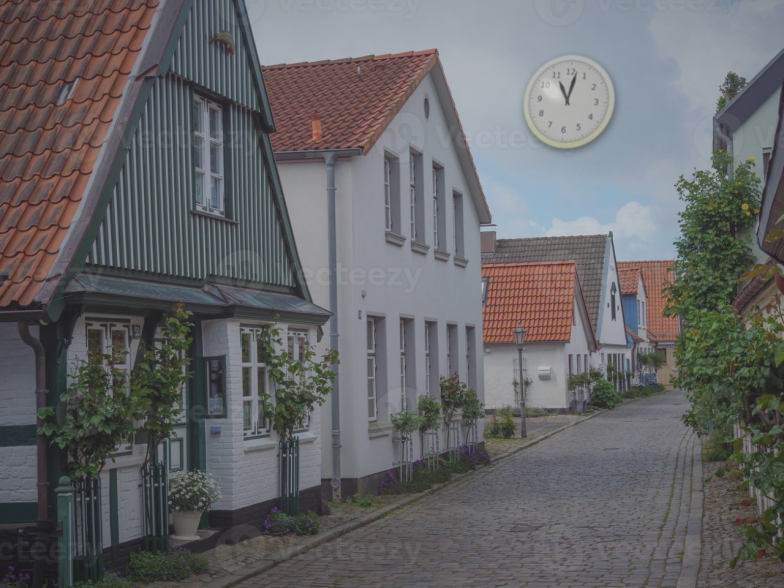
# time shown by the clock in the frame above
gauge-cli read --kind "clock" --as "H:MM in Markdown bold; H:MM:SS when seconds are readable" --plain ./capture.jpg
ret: **11:02**
